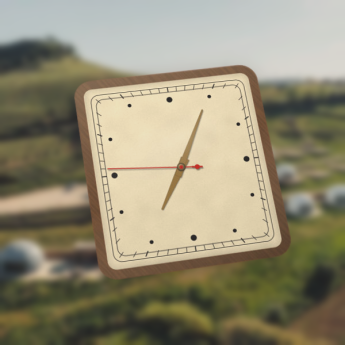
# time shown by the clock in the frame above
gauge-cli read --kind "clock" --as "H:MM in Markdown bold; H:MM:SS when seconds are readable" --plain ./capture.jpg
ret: **7:04:46**
